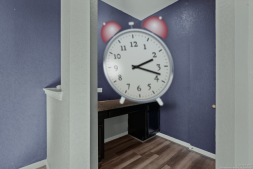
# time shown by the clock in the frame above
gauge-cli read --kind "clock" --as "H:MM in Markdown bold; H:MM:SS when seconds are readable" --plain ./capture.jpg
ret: **2:18**
